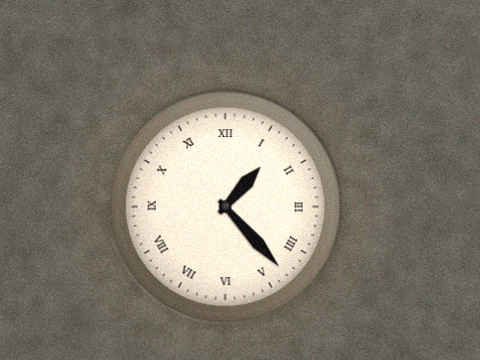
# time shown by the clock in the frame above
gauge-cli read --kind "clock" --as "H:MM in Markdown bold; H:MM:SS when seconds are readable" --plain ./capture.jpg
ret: **1:23**
